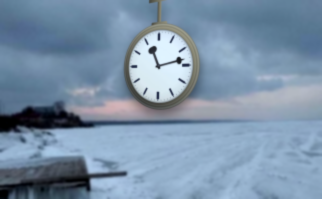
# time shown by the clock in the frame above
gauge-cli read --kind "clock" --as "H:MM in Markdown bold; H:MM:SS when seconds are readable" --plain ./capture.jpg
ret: **11:13**
